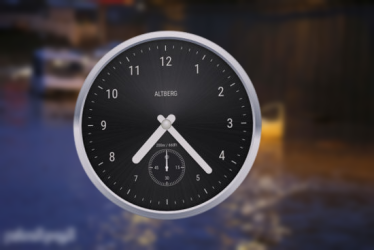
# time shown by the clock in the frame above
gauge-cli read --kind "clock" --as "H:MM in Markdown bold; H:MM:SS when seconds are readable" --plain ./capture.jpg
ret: **7:23**
